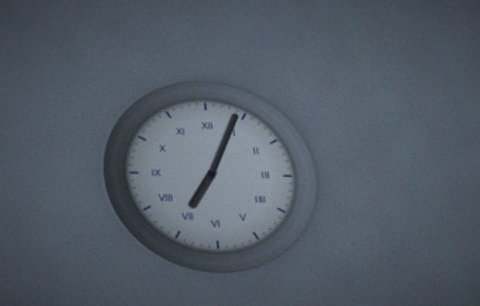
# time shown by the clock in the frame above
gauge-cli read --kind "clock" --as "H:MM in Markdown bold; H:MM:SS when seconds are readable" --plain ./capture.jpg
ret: **7:04**
